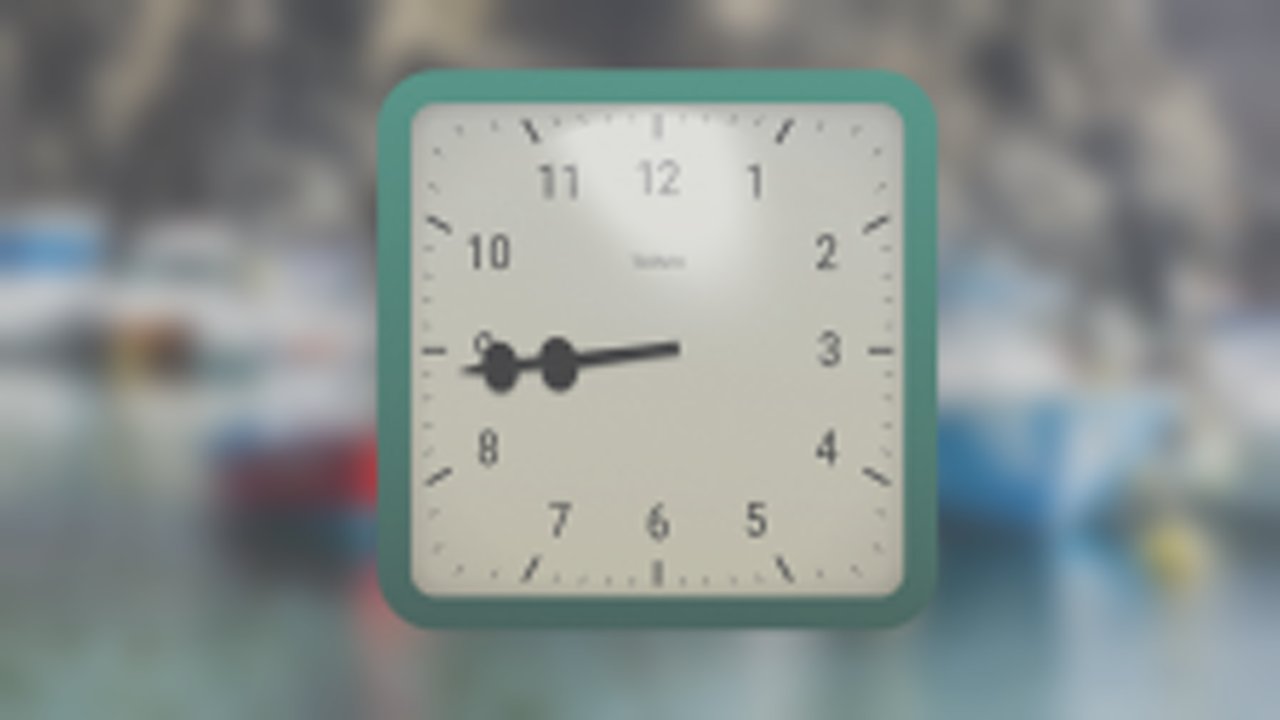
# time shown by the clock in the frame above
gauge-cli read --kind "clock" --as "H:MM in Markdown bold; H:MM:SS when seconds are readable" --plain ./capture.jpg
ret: **8:44**
